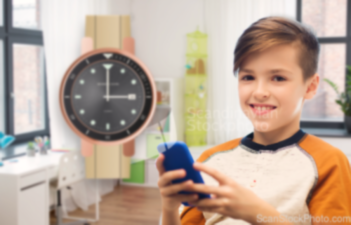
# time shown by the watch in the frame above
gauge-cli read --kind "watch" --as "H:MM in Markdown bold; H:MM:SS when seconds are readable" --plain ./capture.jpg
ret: **3:00**
